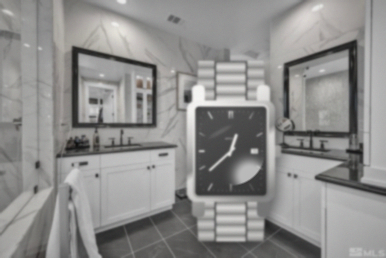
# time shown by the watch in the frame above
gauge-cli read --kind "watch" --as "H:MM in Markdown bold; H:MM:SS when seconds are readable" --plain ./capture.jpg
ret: **12:38**
